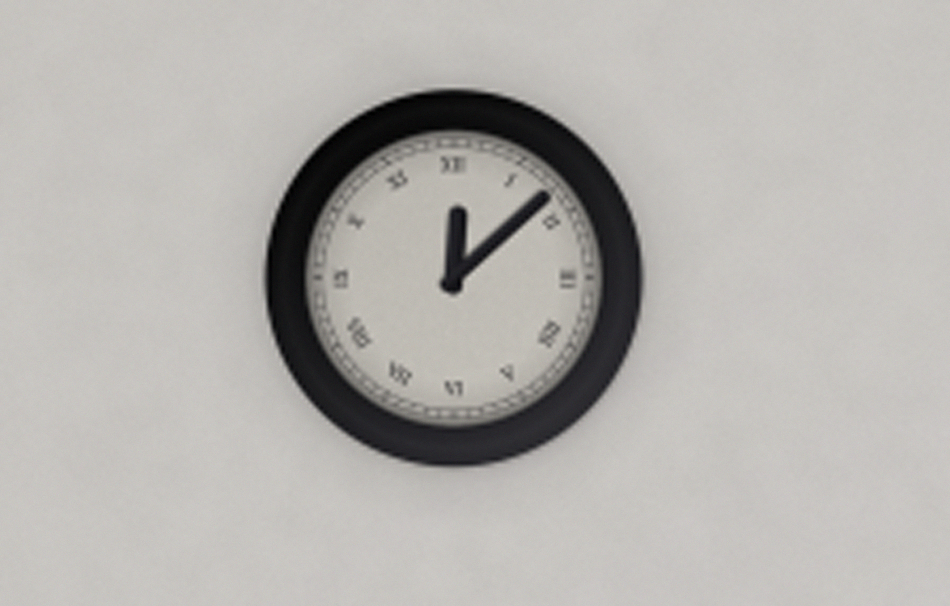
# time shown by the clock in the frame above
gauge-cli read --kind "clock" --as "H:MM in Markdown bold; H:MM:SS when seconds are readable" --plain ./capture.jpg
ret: **12:08**
